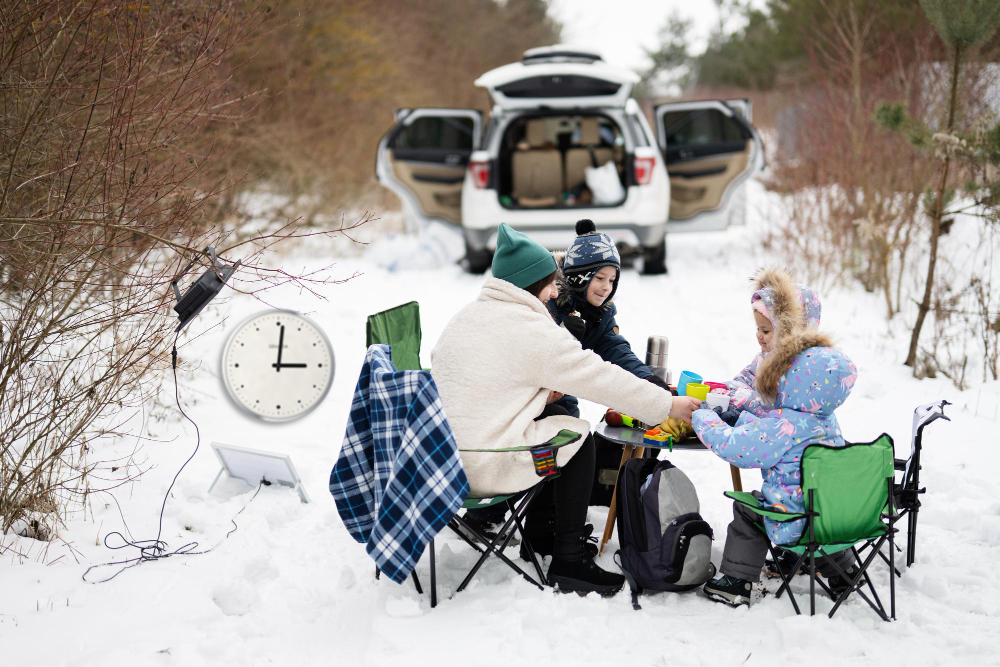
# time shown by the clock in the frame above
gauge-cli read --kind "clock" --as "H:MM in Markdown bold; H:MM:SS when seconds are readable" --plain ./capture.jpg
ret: **3:01**
